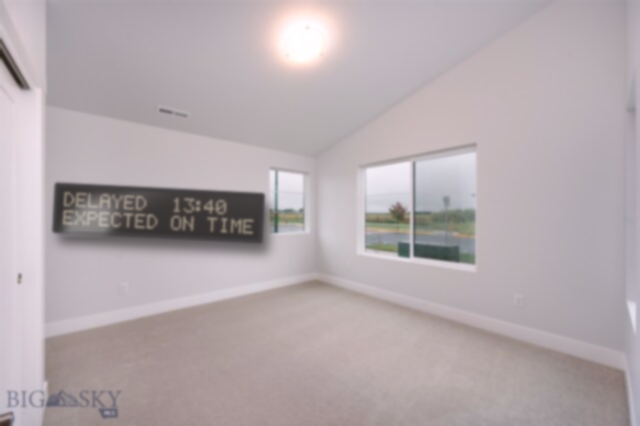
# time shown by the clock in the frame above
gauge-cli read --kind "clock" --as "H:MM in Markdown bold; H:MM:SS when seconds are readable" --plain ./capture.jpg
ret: **13:40**
